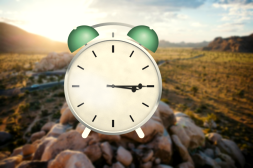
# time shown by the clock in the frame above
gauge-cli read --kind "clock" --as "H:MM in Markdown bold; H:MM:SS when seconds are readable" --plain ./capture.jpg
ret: **3:15**
